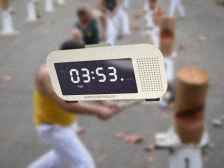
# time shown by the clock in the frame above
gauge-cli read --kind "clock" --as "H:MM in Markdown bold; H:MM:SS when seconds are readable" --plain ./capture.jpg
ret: **3:53**
